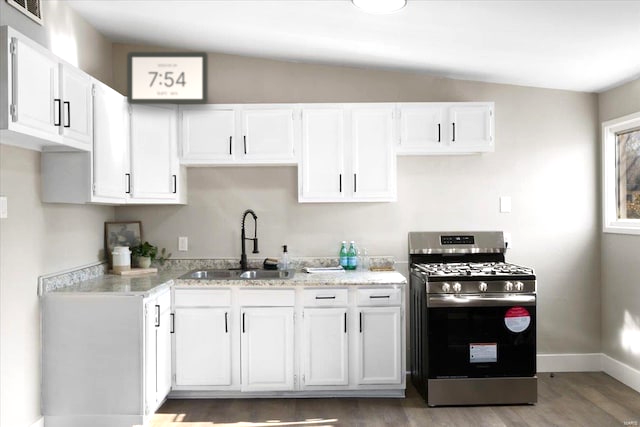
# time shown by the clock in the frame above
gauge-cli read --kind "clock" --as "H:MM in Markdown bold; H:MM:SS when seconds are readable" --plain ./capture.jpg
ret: **7:54**
